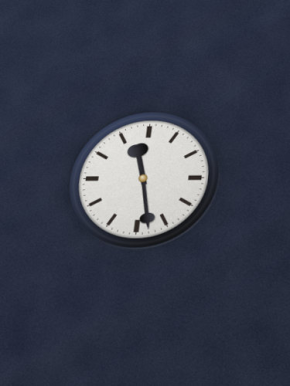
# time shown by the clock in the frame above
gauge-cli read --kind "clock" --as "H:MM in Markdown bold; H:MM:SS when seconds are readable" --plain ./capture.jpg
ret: **11:28**
